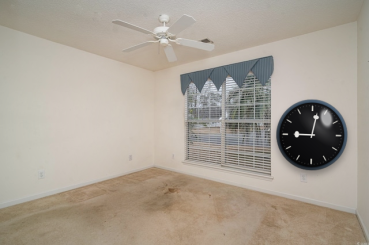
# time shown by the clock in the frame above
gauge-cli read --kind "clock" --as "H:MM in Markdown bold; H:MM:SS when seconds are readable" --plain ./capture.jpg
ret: **9:02**
